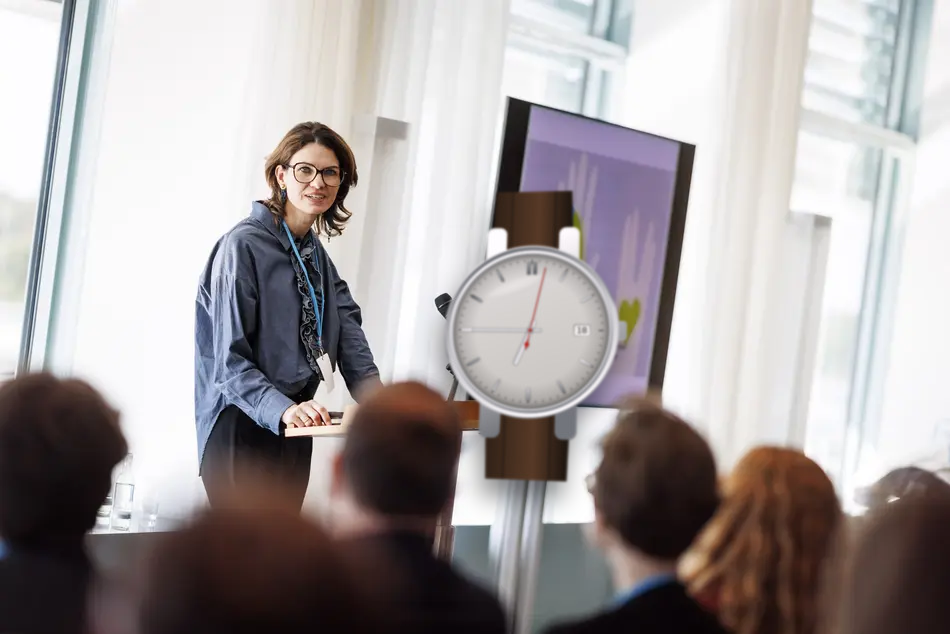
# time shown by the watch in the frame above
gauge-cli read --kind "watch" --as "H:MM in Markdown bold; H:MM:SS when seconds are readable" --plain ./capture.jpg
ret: **6:45:02**
